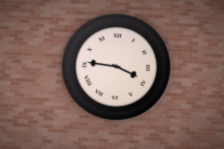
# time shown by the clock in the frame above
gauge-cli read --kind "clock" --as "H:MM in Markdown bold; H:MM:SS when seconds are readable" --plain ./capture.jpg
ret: **3:46**
